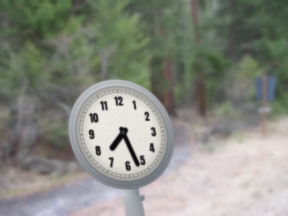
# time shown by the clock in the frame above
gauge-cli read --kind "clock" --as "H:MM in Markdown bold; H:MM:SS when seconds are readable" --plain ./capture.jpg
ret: **7:27**
